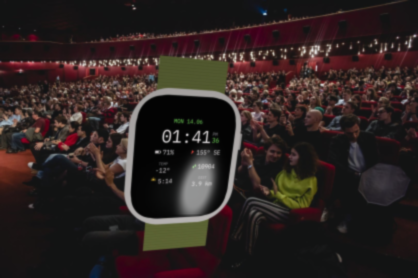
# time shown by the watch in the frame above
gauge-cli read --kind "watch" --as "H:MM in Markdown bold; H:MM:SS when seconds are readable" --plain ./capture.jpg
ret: **1:41**
